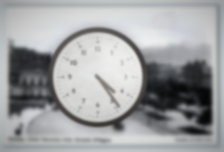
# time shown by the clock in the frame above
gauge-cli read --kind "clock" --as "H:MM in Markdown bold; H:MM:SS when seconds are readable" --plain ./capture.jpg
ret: **4:24**
